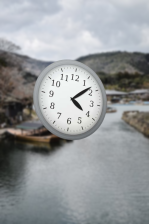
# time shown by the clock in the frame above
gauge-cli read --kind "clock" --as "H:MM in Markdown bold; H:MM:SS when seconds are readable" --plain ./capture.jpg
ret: **4:08**
